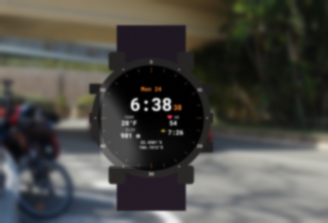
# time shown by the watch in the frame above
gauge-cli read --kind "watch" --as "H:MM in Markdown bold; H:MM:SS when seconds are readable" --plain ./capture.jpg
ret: **6:38**
